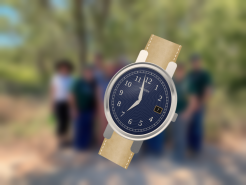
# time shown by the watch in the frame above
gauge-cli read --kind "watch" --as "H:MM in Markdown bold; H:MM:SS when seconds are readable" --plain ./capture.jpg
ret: **6:58**
